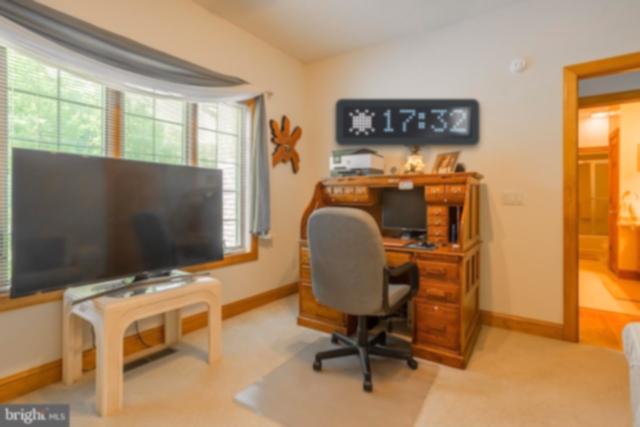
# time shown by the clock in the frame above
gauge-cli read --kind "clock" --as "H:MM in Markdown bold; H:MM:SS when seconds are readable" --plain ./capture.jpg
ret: **17:32**
